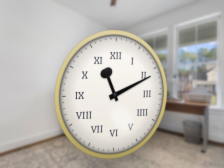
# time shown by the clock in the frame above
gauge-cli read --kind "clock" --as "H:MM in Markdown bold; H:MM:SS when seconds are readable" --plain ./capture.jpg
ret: **11:11**
